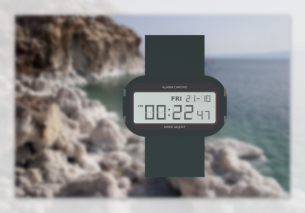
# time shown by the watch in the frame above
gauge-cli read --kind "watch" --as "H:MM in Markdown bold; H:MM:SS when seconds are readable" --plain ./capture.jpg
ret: **0:22:47**
